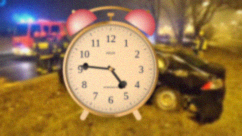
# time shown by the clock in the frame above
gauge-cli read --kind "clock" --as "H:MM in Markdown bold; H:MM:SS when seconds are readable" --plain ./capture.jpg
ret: **4:46**
